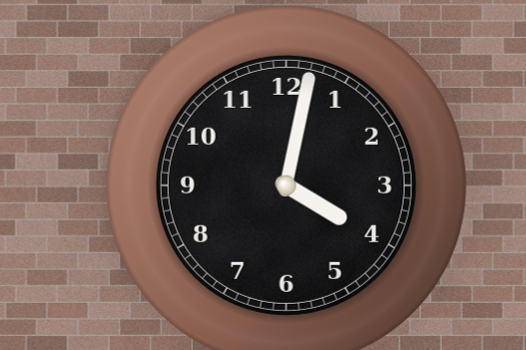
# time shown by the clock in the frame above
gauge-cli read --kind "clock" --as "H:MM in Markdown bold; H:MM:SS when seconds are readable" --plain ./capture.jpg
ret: **4:02**
